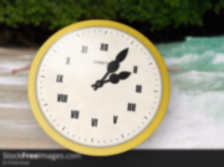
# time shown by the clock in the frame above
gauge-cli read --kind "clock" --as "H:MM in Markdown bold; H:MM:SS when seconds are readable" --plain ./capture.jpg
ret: **2:05**
